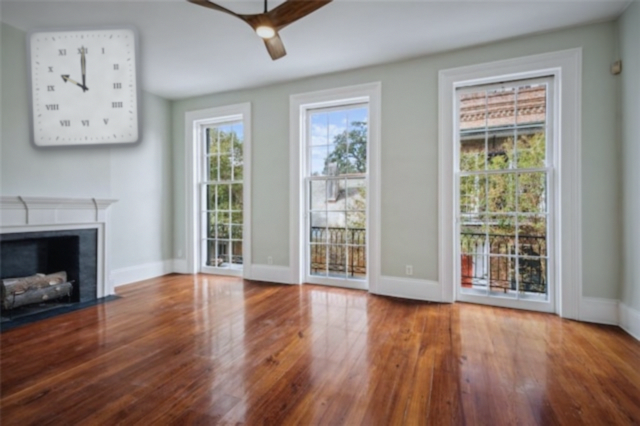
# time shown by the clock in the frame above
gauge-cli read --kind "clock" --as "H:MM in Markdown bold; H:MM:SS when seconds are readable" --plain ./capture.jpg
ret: **10:00**
